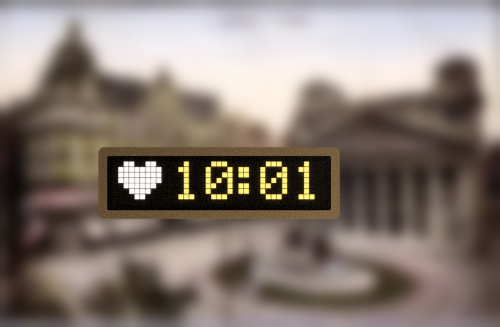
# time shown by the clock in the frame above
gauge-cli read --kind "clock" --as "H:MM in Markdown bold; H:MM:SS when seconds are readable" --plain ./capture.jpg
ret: **10:01**
